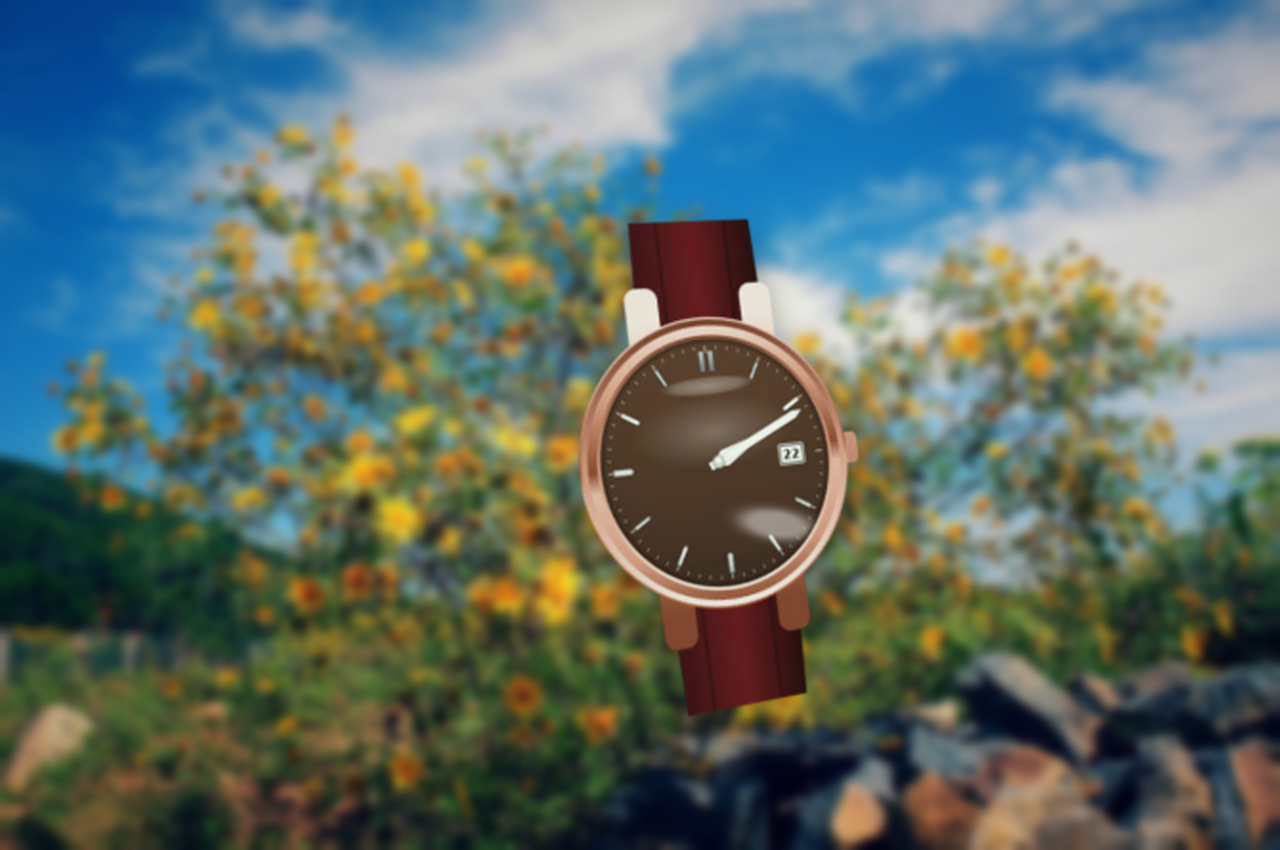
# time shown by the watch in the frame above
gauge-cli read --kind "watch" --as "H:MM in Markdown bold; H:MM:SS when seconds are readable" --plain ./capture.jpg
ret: **2:11**
